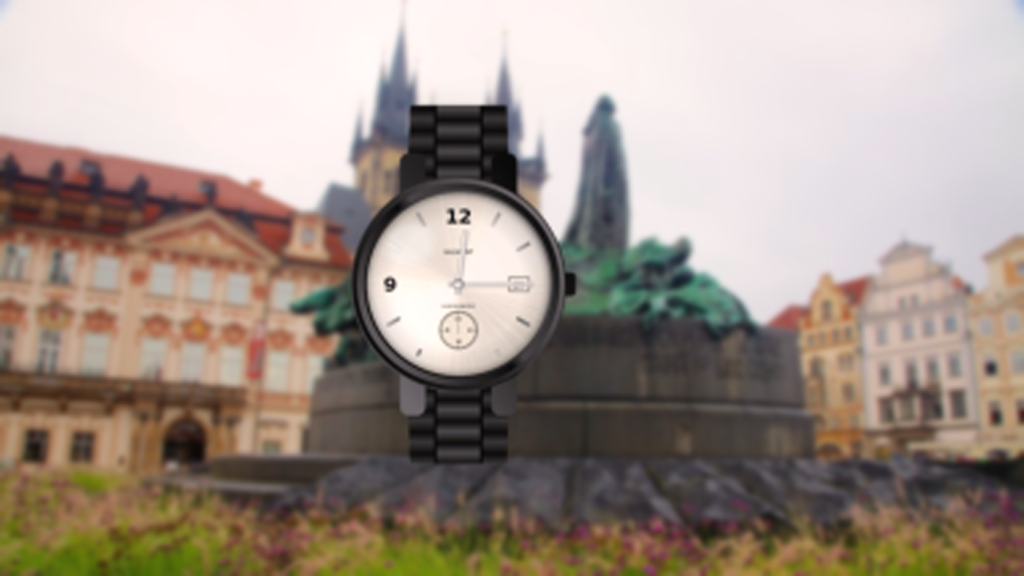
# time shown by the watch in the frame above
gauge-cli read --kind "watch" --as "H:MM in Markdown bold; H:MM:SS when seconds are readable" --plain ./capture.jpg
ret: **12:15**
